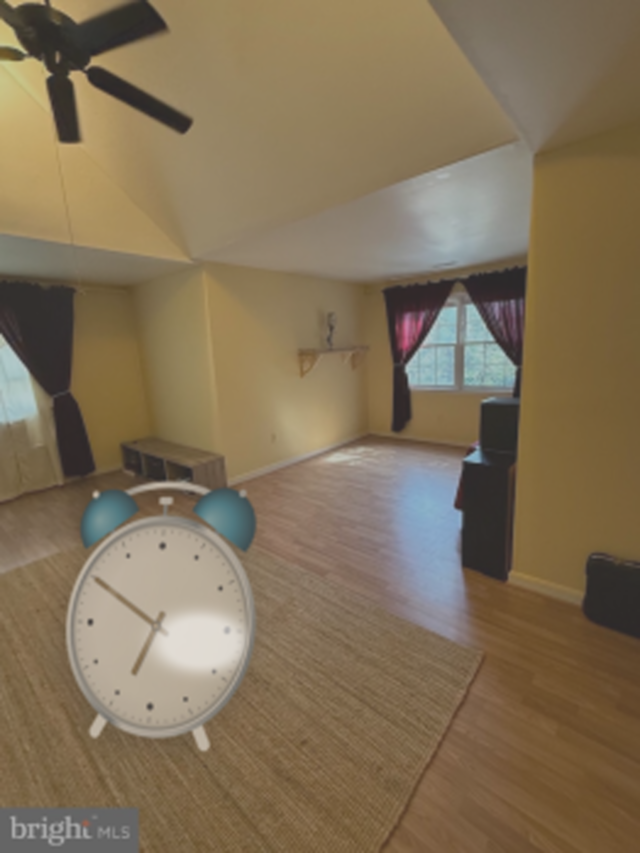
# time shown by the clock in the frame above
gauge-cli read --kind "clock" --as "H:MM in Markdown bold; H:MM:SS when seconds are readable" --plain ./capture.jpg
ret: **6:50**
